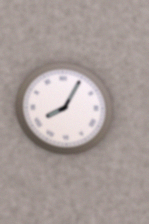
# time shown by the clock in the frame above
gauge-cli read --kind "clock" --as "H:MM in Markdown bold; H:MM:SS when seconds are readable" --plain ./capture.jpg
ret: **8:05**
